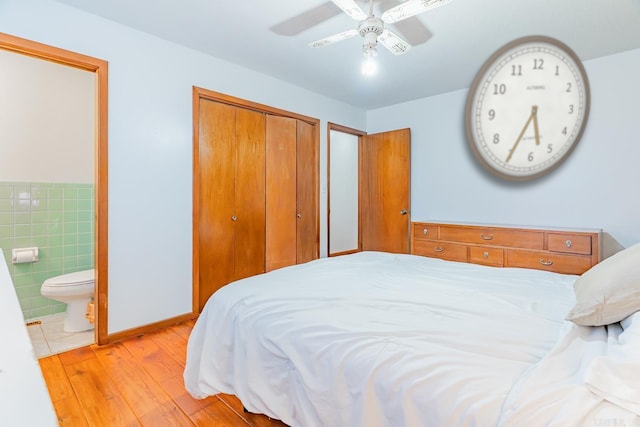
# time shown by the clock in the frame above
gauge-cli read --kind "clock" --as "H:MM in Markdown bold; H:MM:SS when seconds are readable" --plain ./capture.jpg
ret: **5:35**
